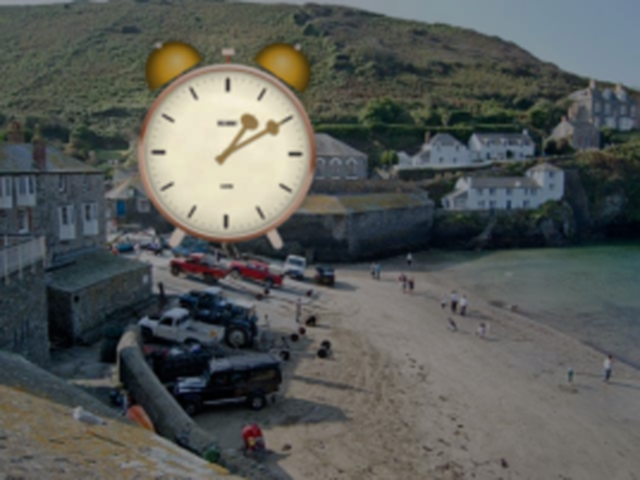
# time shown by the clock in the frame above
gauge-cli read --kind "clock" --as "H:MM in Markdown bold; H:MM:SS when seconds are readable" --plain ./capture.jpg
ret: **1:10**
